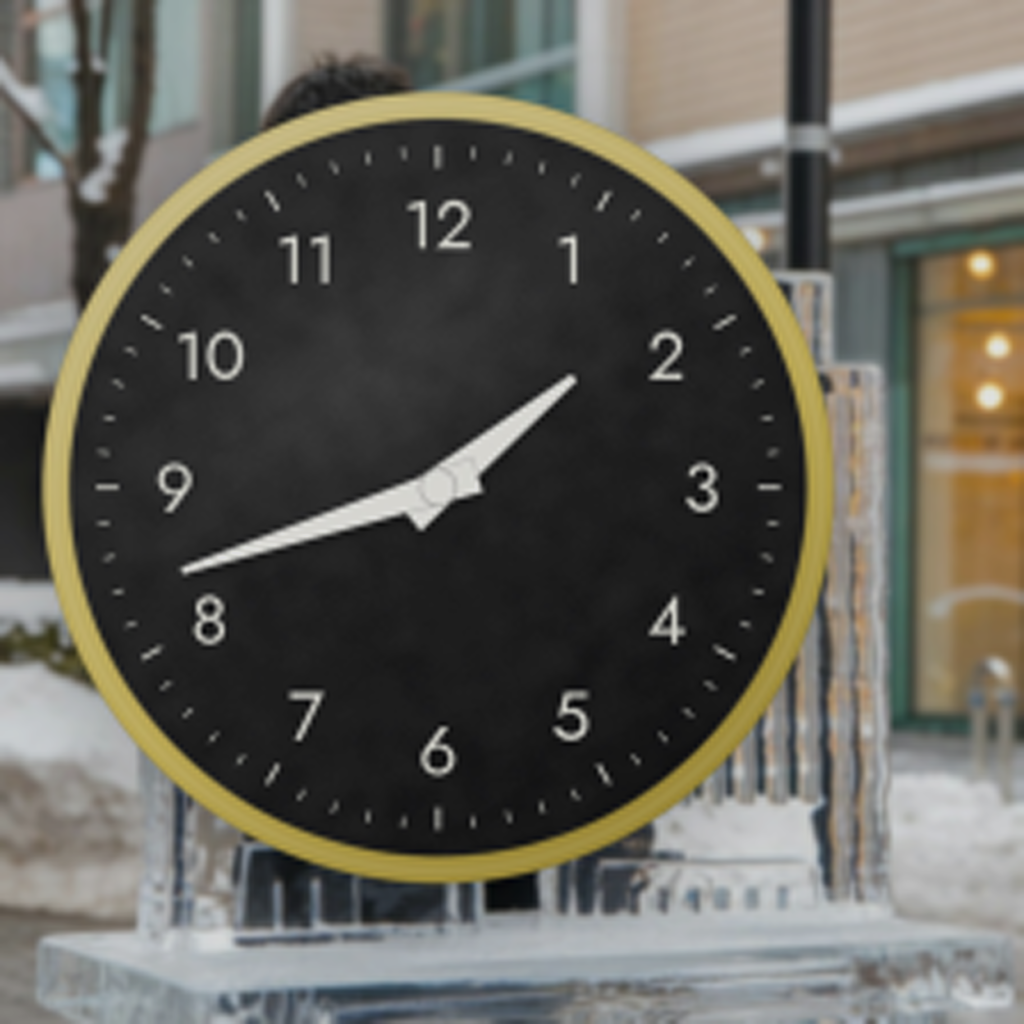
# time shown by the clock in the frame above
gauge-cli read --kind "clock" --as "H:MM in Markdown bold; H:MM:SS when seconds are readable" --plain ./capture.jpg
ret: **1:42**
